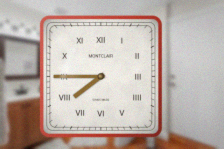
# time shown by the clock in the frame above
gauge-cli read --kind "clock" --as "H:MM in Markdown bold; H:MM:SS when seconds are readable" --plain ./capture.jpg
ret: **7:45**
